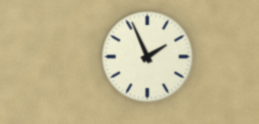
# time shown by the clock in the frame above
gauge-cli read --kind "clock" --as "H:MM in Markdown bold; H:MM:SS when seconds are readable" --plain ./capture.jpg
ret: **1:56**
